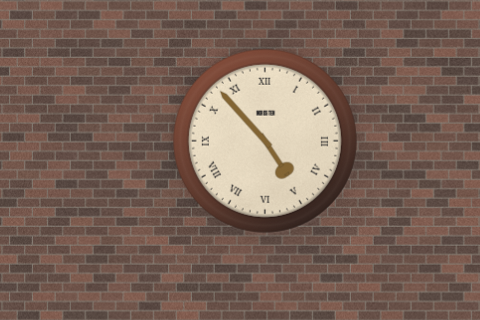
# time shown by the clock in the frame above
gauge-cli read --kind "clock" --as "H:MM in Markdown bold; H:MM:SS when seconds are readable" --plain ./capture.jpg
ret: **4:53**
